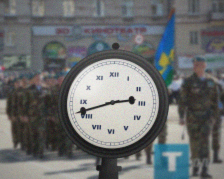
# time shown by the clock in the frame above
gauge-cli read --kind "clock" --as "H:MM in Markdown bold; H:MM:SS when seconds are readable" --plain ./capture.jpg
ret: **2:42**
